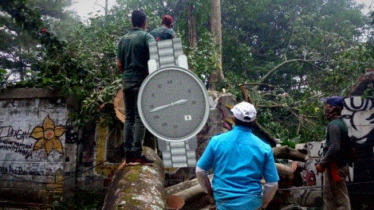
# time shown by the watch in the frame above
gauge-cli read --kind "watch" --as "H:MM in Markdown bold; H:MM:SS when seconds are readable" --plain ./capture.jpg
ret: **2:43**
